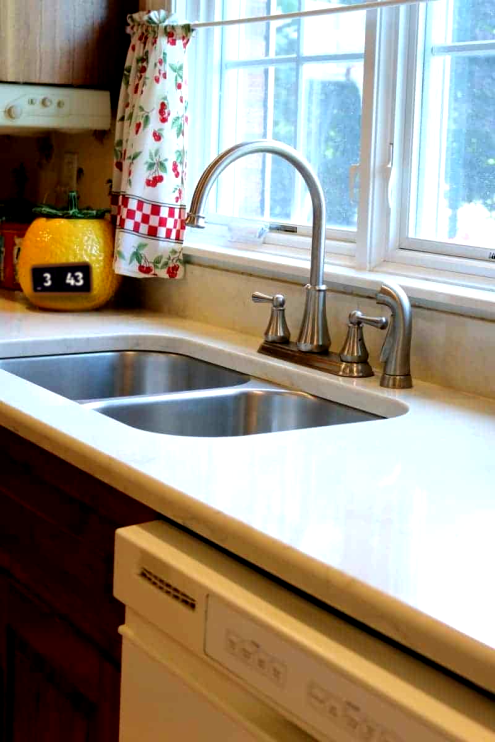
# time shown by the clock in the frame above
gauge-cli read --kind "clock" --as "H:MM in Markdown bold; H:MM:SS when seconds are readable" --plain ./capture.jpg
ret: **3:43**
